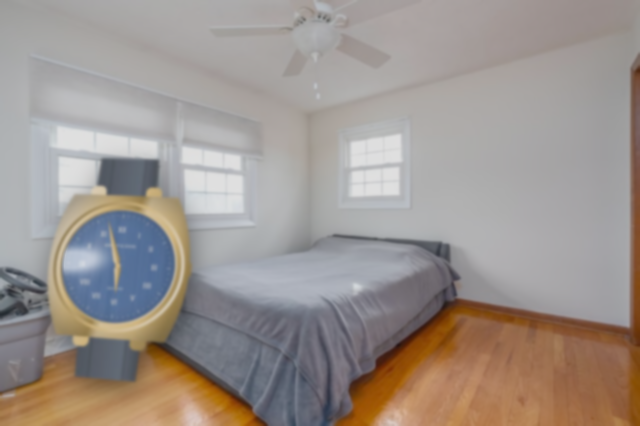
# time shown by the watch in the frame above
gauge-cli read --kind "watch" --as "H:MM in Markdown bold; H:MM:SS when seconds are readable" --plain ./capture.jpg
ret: **5:57**
